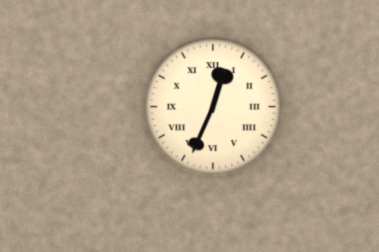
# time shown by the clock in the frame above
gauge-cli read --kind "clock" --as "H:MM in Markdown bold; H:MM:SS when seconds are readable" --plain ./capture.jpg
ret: **12:34**
